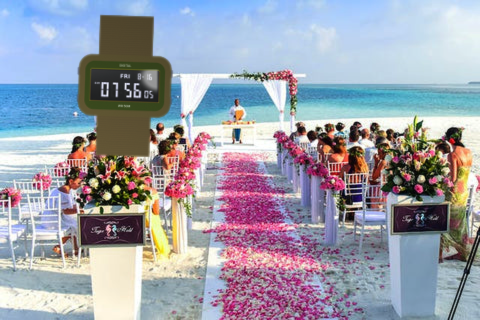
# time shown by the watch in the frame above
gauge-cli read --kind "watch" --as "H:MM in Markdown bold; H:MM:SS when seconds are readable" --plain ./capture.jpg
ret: **7:56**
